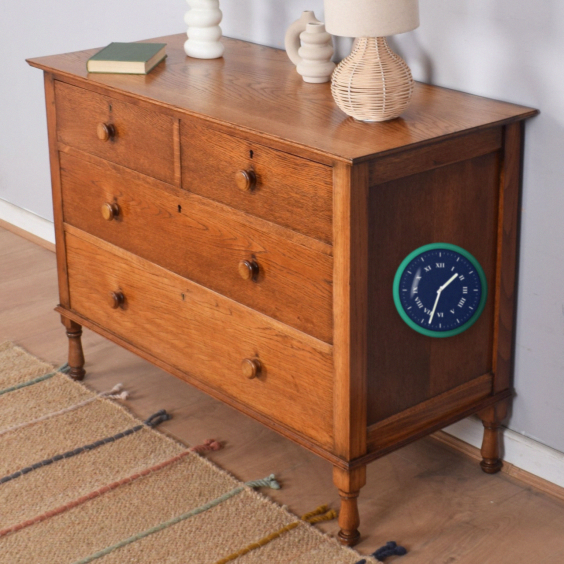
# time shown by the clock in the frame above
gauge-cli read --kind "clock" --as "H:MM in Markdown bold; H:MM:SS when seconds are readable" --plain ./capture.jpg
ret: **1:33**
